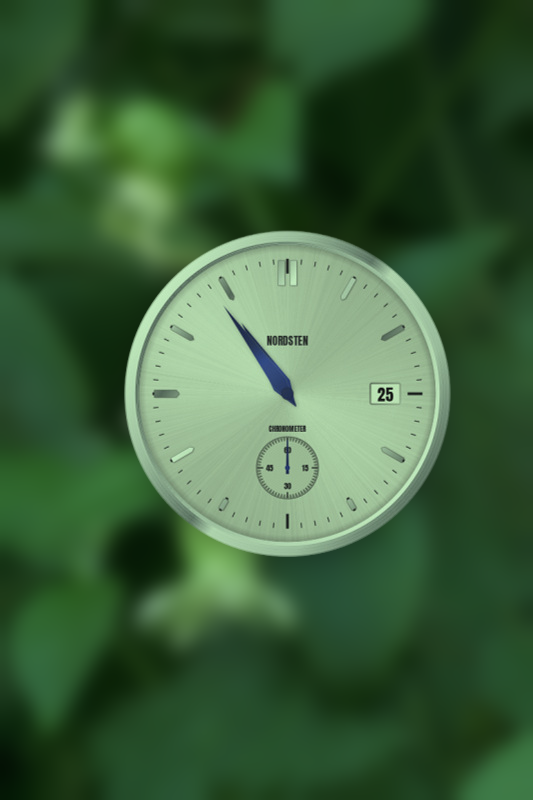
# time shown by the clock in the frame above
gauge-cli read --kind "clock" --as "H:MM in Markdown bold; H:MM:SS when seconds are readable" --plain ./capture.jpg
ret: **10:54**
